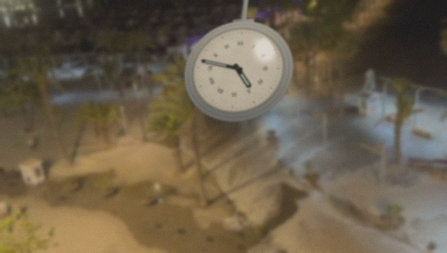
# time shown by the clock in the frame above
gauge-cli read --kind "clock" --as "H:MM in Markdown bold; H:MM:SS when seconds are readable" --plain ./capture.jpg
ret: **4:47**
